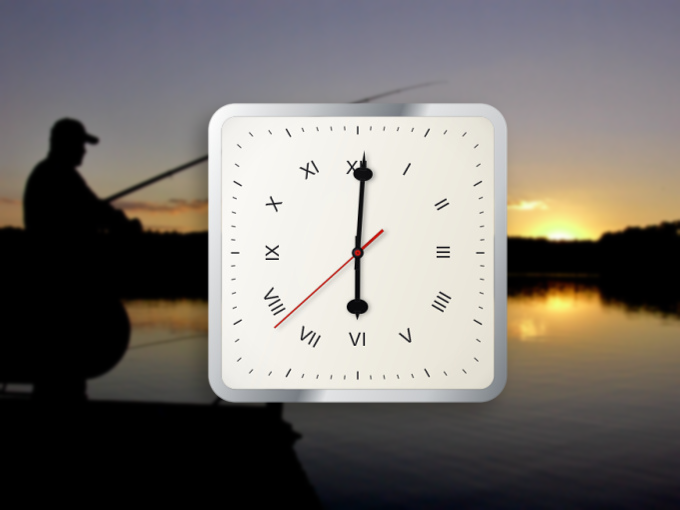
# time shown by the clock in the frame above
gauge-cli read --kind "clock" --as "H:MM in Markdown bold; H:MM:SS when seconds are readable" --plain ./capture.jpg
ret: **6:00:38**
